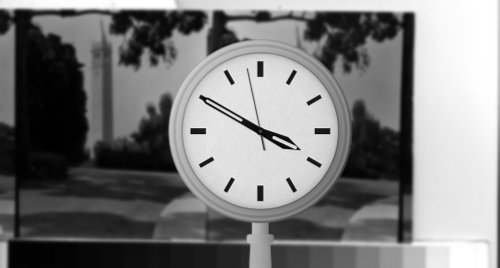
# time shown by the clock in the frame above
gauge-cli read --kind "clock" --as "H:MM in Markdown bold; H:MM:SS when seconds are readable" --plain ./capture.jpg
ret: **3:49:58**
